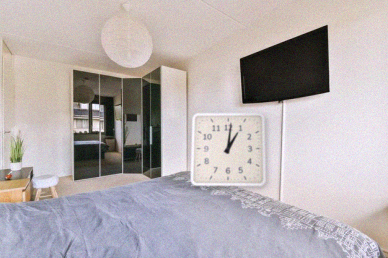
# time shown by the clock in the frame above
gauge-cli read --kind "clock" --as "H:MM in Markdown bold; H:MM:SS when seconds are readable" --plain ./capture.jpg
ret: **1:01**
